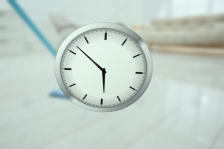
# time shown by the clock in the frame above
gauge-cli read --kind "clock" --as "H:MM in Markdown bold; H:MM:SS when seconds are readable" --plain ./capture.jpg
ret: **5:52**
